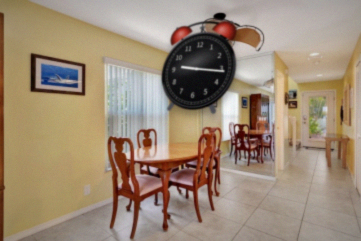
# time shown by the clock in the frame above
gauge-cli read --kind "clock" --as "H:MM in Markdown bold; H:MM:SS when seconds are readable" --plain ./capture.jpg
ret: **9:16**
